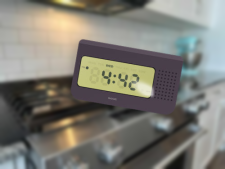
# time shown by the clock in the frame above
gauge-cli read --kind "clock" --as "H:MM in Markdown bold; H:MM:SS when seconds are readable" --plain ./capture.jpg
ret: **4:42**
